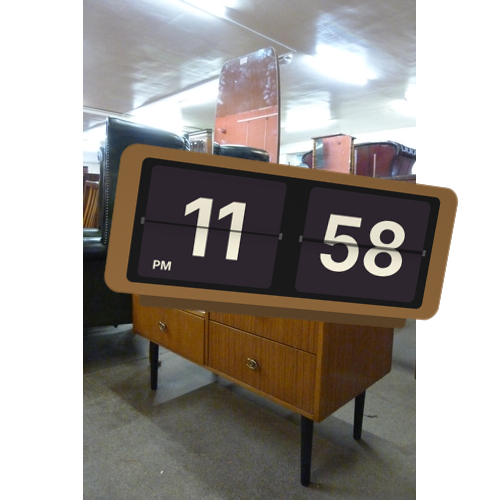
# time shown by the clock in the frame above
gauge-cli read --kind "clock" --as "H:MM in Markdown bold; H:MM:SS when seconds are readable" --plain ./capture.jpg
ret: **11:58**
